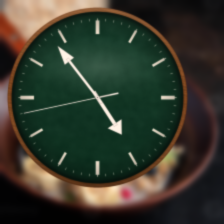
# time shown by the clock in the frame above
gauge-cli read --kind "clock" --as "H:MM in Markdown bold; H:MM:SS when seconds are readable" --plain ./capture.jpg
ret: **4:53:43**
